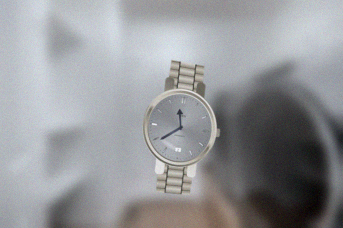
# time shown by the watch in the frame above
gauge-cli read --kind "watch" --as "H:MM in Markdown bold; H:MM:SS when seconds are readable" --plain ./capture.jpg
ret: **11:39**
